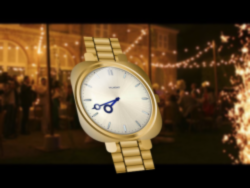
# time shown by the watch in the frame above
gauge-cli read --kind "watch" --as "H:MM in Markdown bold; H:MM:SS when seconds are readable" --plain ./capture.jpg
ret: **7:42**
